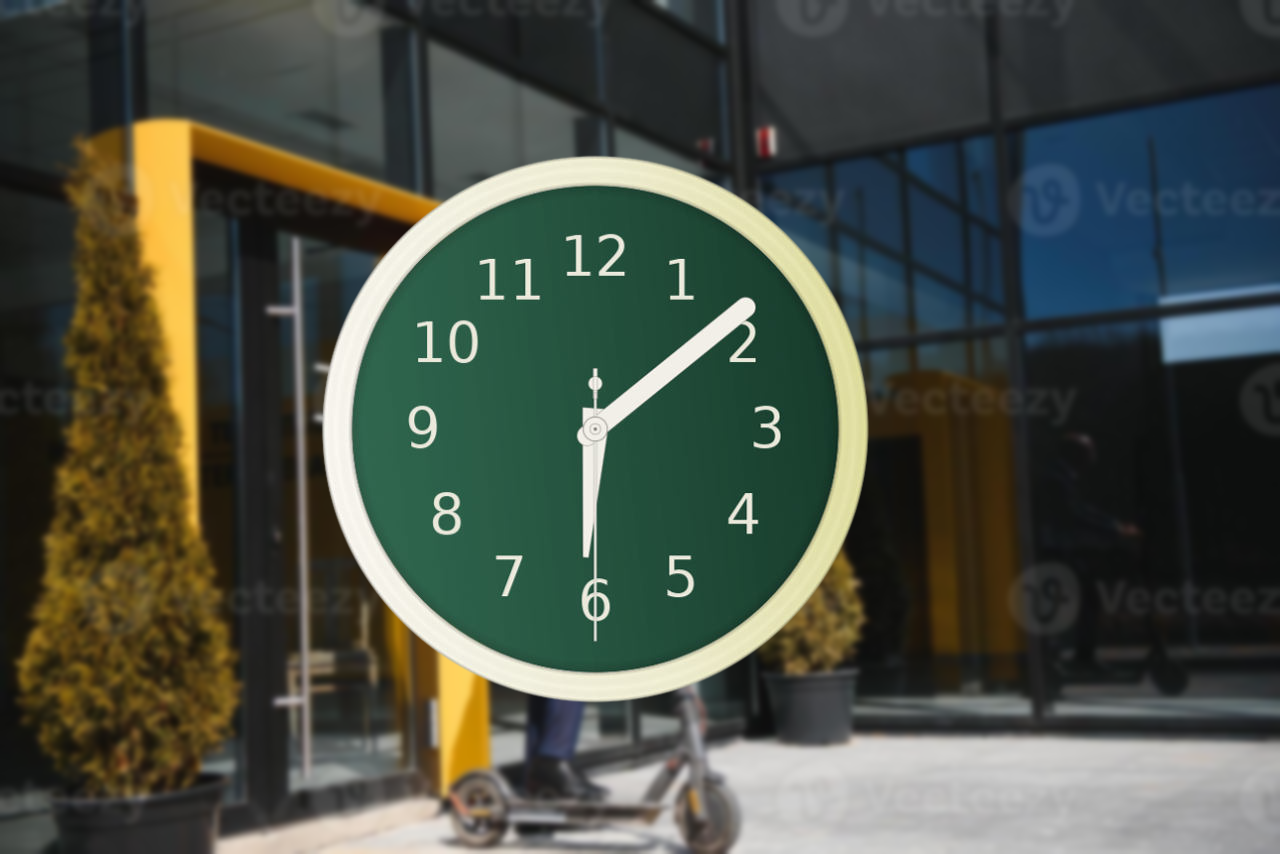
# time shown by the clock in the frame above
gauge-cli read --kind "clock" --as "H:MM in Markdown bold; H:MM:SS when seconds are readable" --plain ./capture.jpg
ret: **6:08:30**
